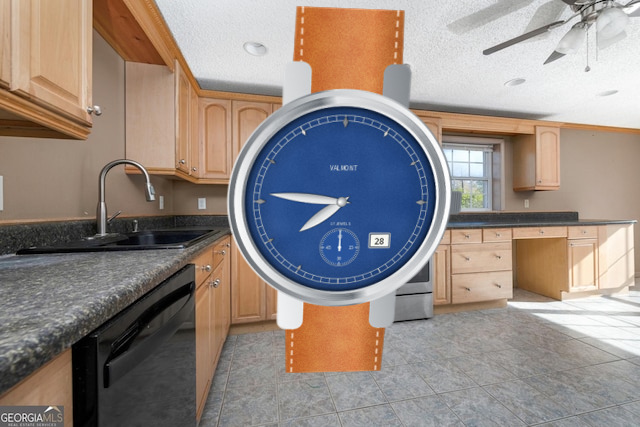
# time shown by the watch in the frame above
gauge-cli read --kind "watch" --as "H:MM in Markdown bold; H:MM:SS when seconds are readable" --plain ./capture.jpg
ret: **7:46**
